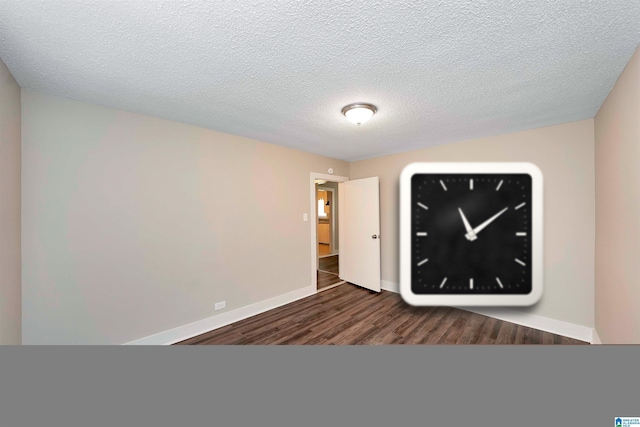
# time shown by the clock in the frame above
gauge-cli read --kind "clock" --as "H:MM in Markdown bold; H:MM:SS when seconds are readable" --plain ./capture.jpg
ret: **11:09**
